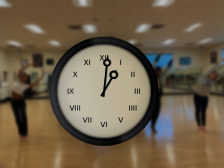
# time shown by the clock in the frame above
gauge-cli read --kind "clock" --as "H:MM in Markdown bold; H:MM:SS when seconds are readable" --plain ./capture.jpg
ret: **1:01**
